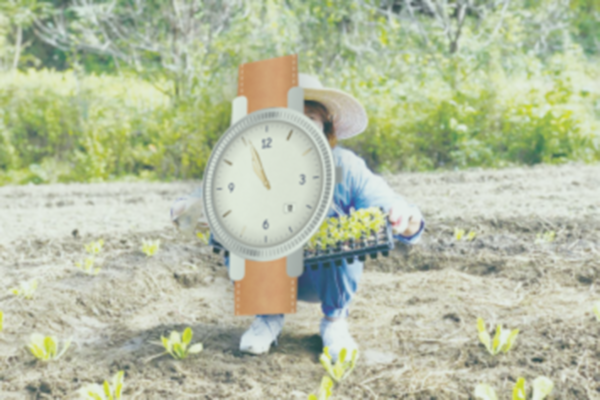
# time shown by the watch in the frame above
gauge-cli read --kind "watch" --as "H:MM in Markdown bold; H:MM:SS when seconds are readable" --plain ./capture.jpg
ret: **10:56**
